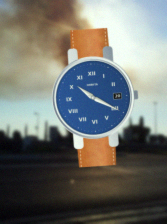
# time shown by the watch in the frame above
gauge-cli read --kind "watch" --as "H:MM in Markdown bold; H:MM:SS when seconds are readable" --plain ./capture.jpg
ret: **10:20**
